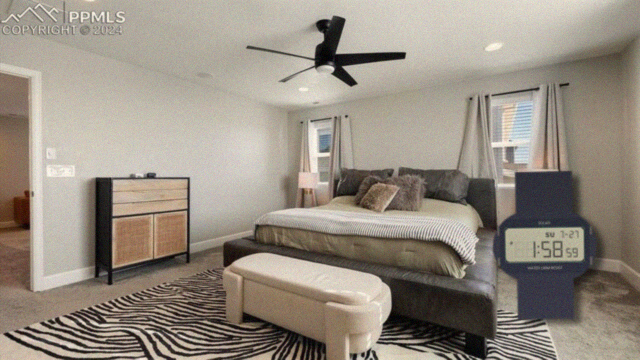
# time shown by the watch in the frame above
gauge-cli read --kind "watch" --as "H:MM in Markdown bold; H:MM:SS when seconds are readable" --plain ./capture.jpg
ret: **1:58**
